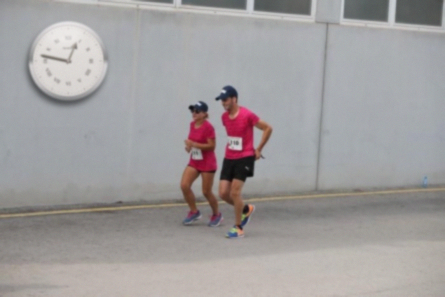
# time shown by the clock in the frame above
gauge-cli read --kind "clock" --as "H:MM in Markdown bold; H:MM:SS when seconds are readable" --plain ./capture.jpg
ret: **12:47**
